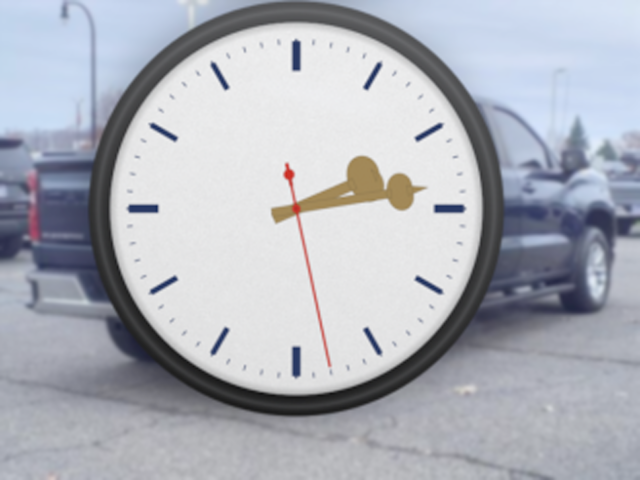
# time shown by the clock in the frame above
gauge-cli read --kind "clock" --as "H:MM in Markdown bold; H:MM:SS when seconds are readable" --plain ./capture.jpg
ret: **2:13:28**
